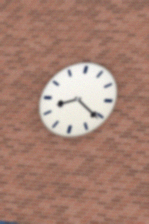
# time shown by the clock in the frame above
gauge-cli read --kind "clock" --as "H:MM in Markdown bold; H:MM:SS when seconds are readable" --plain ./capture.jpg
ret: **8:21**
